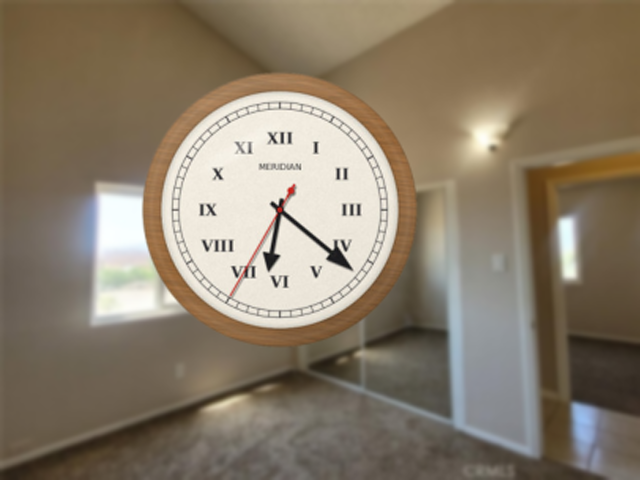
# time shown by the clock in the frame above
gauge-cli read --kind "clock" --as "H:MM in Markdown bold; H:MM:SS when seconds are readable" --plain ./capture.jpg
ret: **6:21:35**
